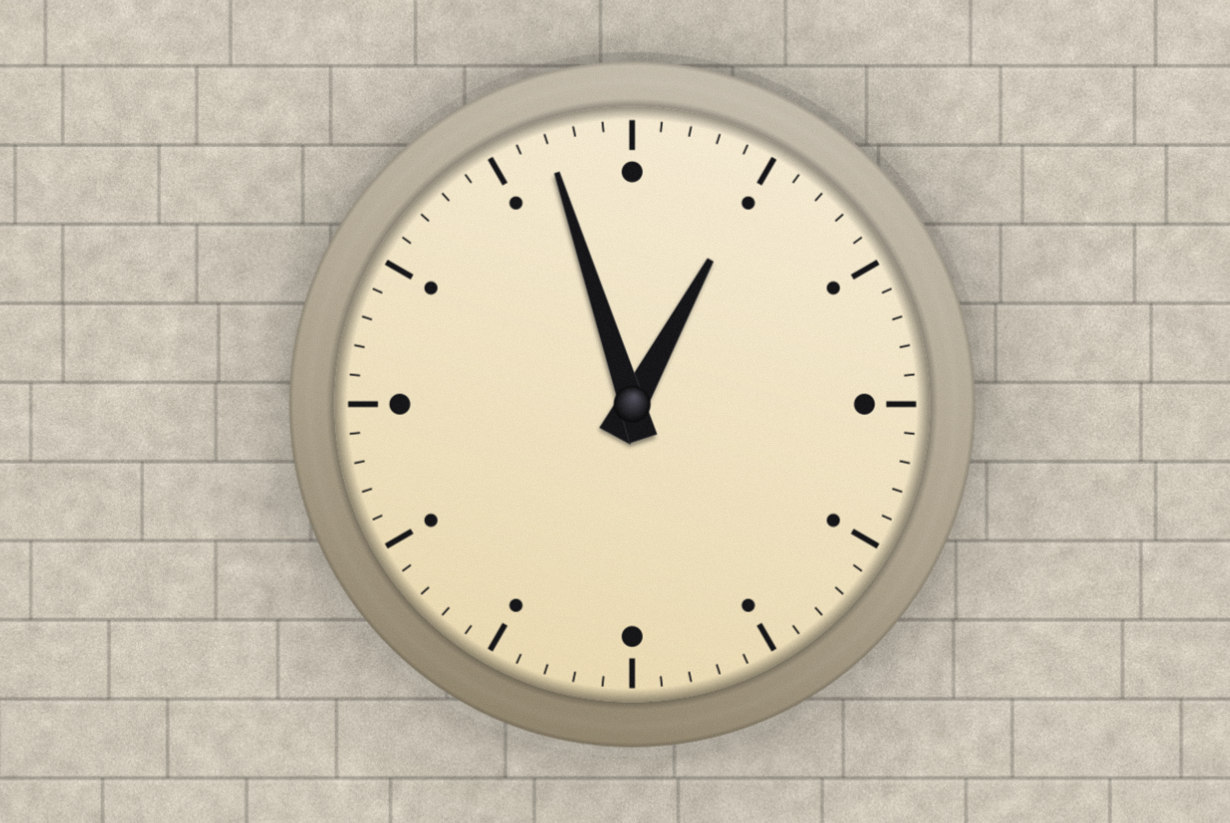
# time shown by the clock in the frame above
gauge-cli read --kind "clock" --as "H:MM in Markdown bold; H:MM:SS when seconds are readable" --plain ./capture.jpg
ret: **12:57**
